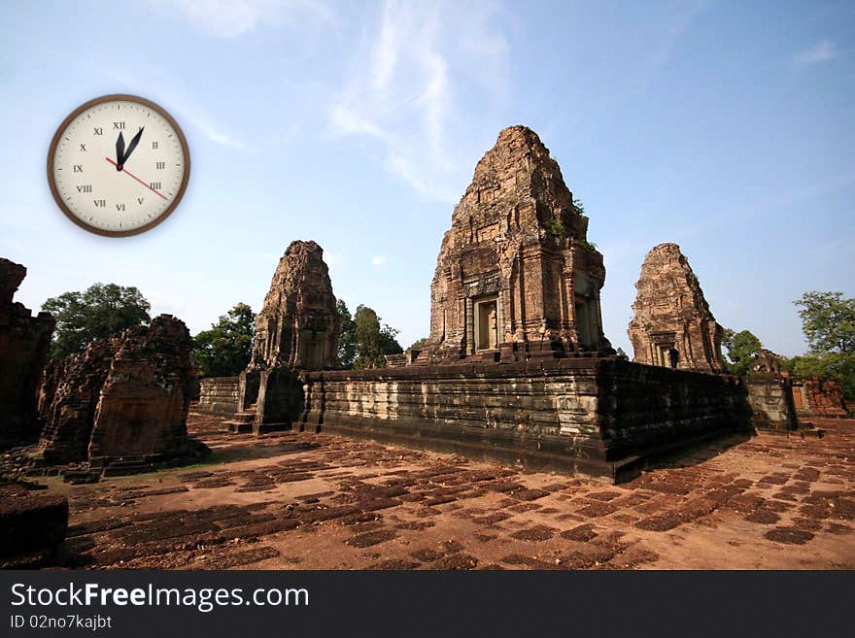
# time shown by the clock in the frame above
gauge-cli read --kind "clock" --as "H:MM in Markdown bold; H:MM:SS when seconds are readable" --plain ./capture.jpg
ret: **12:05:21**
